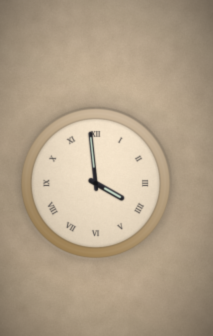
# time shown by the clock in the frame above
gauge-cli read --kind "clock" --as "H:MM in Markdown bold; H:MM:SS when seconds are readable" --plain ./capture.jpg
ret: **3:59**
